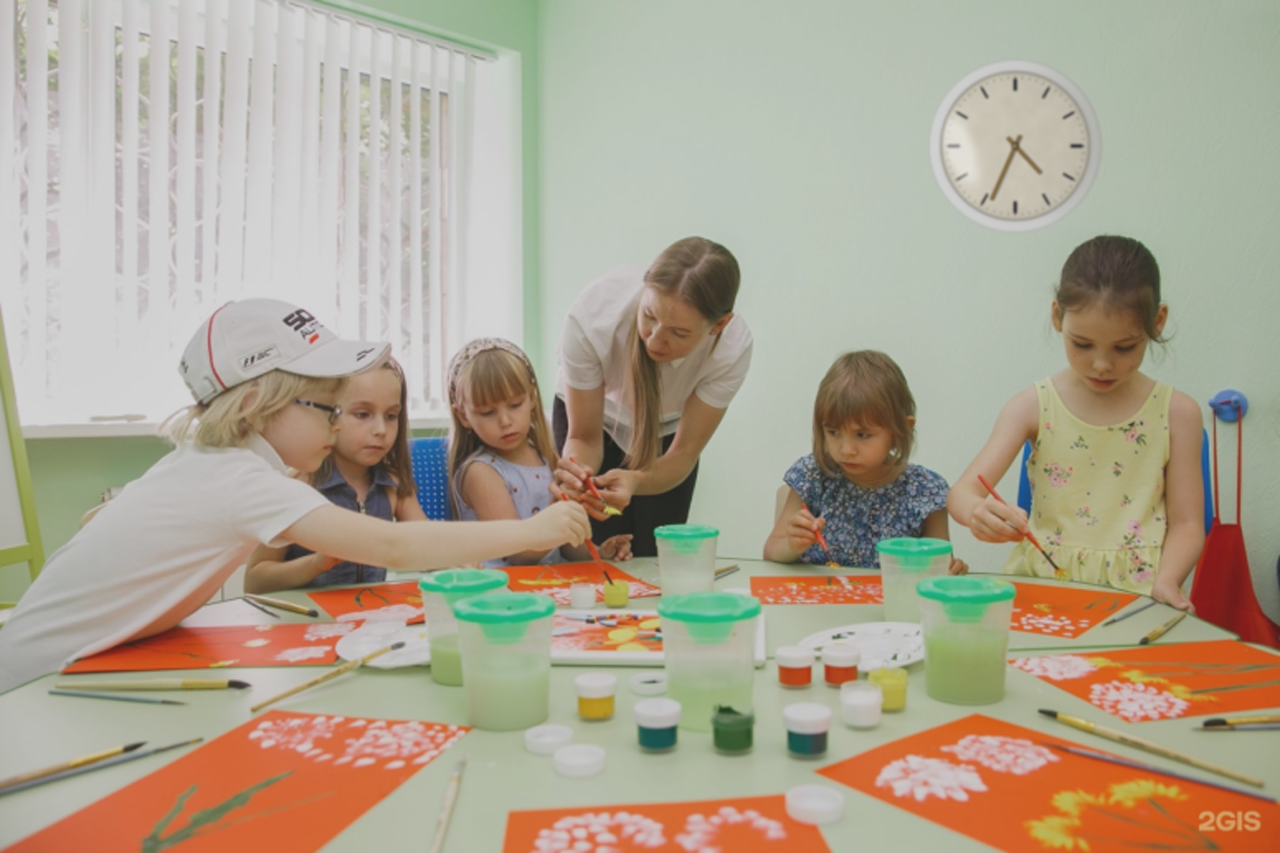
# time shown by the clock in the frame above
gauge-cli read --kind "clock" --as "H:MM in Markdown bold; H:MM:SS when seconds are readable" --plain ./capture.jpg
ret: **4:34**
